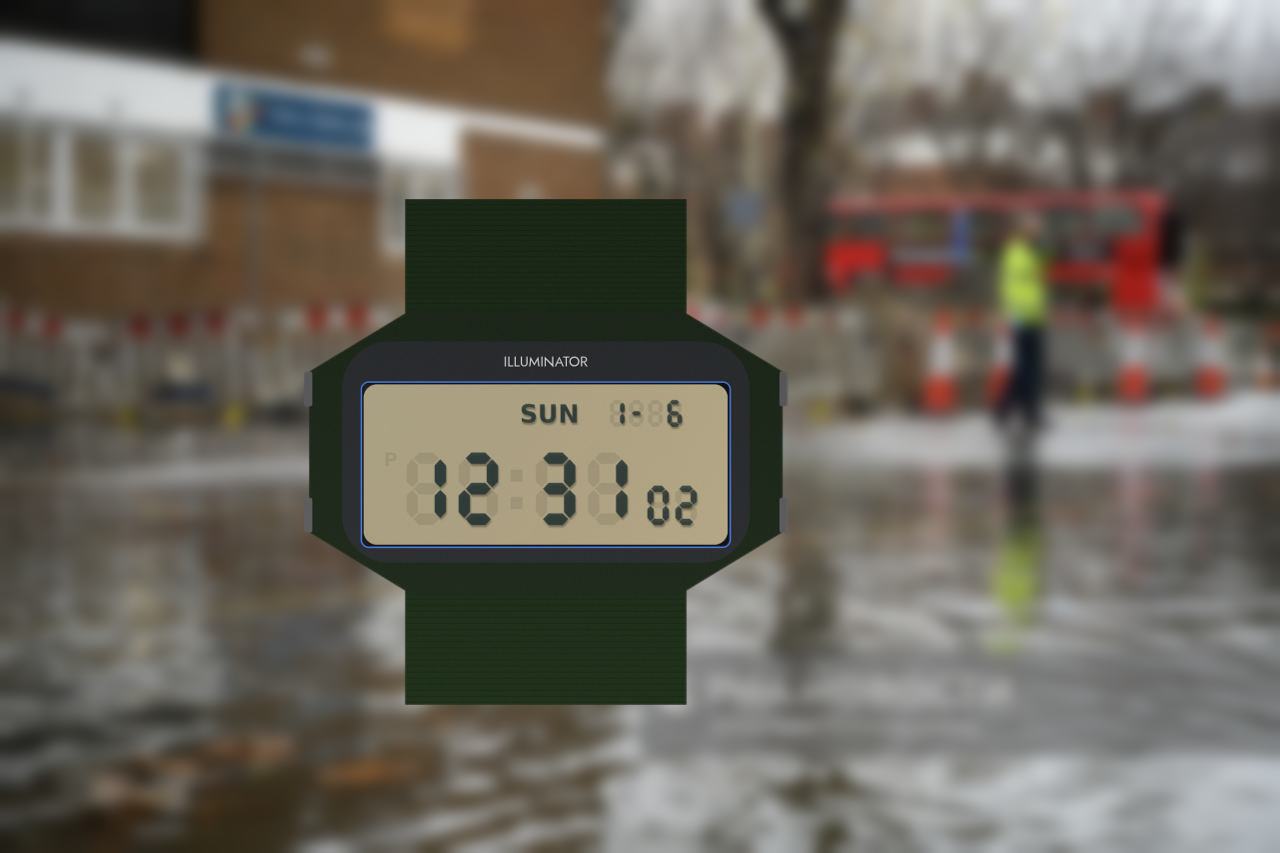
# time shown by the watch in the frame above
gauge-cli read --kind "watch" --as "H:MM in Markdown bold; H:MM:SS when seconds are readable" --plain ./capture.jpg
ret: **12:31:02**
